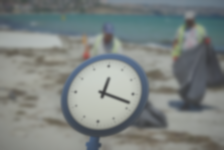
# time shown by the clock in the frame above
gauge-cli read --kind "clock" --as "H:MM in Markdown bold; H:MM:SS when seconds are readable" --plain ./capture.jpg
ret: **12:18**
